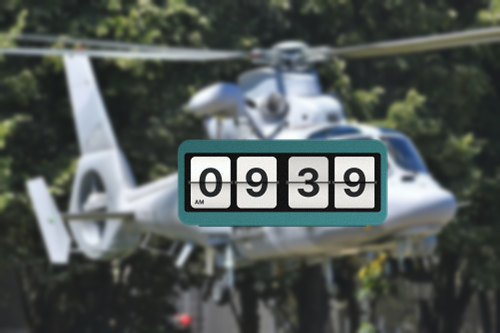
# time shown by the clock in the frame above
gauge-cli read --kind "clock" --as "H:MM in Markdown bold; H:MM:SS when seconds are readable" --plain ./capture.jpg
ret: **9:39**
